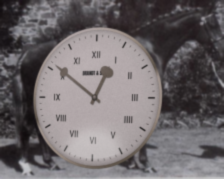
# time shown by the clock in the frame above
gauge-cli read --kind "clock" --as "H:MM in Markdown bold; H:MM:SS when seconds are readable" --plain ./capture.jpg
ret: **12:51**
